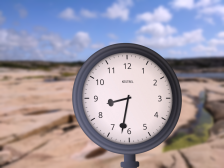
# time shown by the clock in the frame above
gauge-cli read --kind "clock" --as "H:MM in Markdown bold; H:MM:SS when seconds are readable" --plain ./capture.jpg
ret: **8:32**
